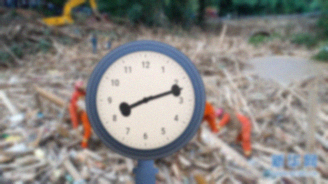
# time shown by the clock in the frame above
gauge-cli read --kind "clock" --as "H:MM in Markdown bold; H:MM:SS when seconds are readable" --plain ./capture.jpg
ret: **8:12**
